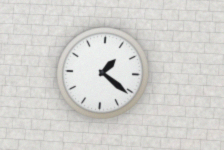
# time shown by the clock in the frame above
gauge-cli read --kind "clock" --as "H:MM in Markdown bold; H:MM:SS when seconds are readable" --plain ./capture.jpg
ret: **1:21**
